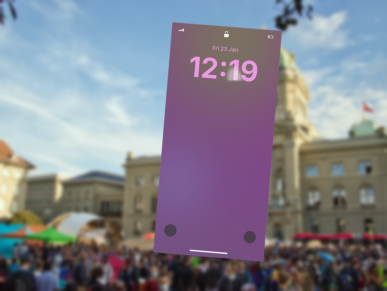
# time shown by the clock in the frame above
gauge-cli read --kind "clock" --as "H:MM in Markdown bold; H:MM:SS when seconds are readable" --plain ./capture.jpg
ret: **12:19**
